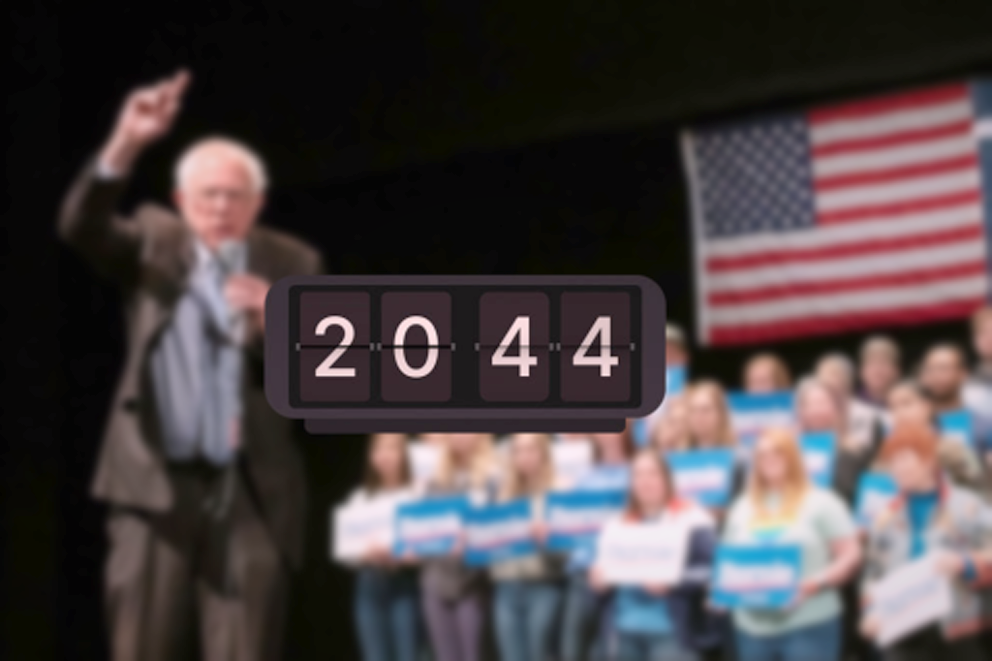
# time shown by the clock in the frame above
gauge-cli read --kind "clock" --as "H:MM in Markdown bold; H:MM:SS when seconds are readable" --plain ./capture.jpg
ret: **20:44**
